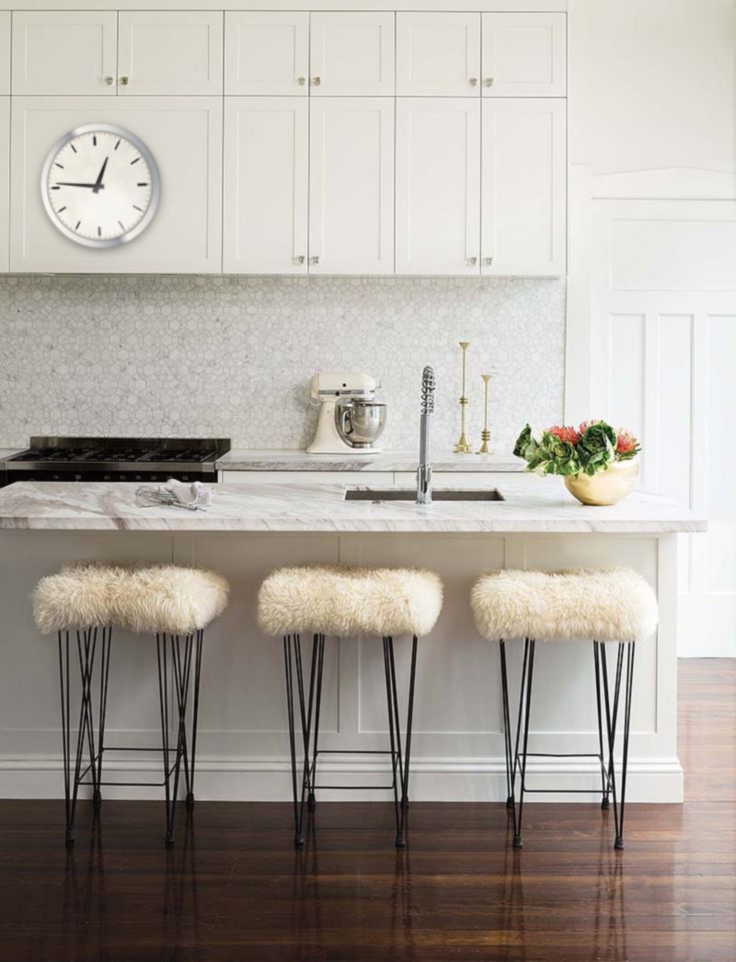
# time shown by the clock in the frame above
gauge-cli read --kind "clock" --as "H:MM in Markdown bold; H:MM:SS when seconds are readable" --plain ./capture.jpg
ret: **12:46**
